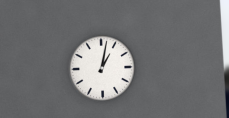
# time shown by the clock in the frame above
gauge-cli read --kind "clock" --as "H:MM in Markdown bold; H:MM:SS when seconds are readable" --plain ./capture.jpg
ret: **1:02**
